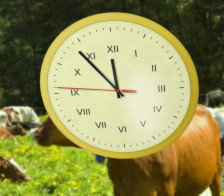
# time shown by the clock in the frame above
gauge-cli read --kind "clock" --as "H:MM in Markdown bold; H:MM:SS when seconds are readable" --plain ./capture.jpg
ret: **11:53:46**
